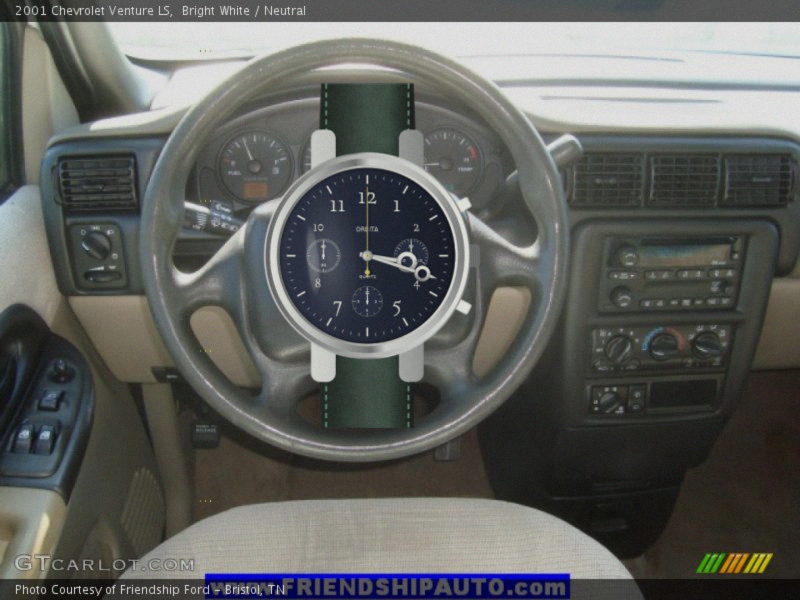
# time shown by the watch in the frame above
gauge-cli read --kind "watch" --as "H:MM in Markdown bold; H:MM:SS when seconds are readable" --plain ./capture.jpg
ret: **3:18**
